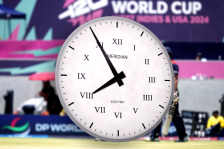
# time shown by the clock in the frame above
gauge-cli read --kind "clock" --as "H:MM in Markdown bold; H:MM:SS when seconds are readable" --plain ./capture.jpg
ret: **7:55**
